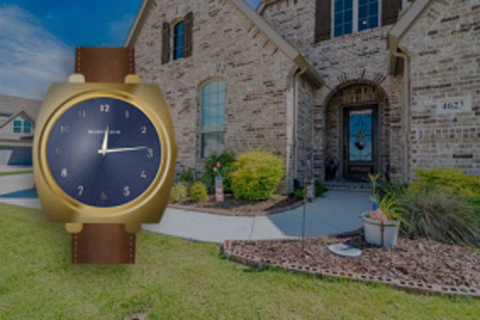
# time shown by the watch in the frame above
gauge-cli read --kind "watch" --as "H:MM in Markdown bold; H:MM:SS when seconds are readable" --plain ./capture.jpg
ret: **12:14**
